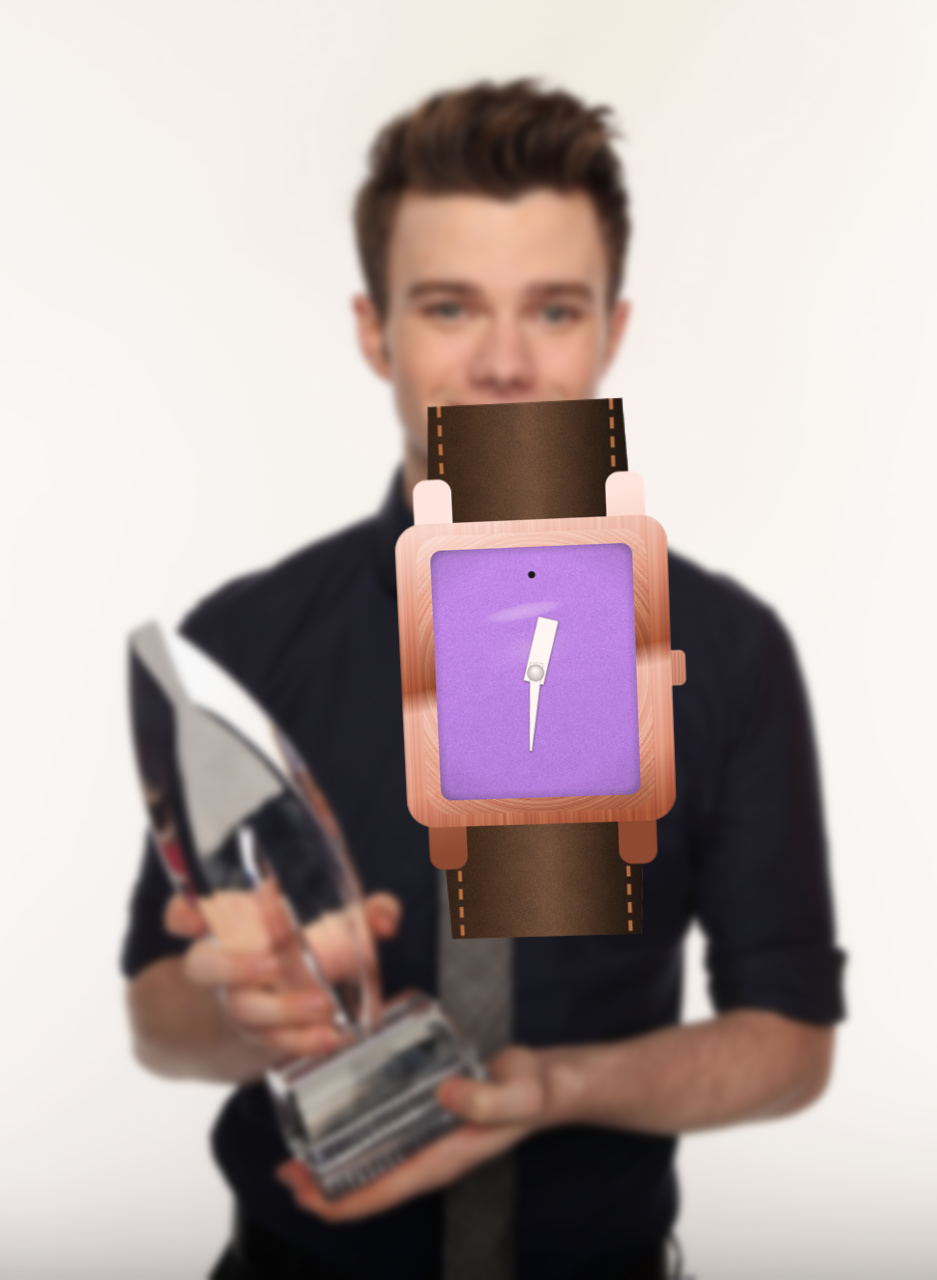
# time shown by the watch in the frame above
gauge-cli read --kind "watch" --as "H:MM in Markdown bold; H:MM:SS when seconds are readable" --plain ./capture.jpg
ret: **12:31**
